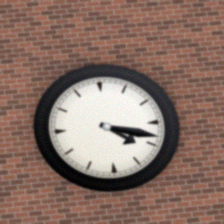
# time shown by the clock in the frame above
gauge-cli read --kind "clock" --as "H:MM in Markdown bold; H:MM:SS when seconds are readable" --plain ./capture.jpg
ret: **4:18**
